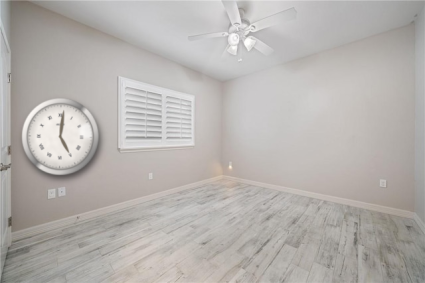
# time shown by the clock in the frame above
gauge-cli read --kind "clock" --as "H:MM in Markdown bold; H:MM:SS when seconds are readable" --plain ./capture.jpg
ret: **5:01**
